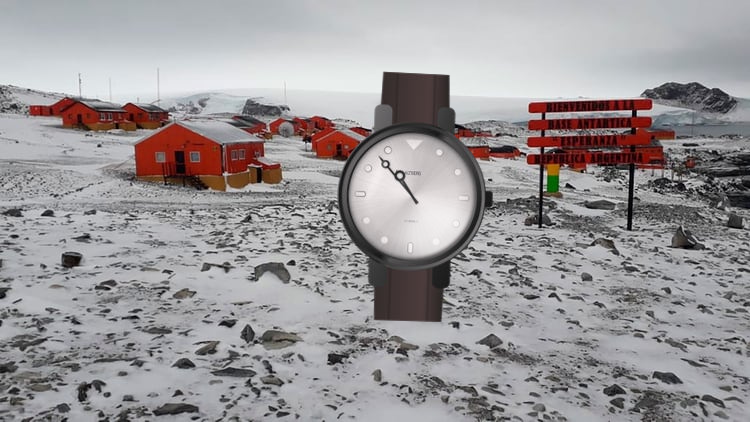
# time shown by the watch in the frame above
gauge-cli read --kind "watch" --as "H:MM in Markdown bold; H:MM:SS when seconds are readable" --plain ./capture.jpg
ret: **10:53**
